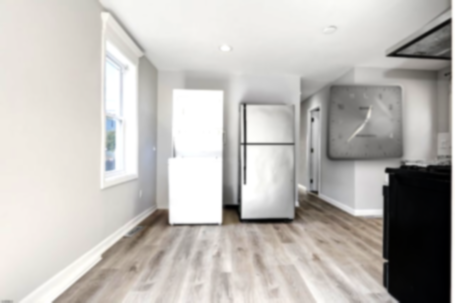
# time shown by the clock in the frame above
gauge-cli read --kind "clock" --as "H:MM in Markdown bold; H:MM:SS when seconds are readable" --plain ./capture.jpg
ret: **12:37**
